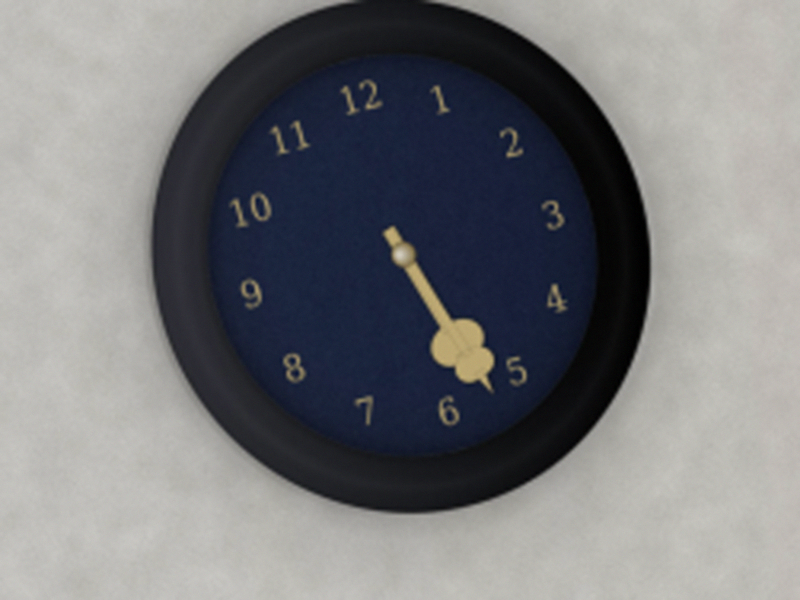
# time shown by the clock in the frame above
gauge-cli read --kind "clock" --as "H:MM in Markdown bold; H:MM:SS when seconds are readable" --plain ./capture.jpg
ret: **5:27**
